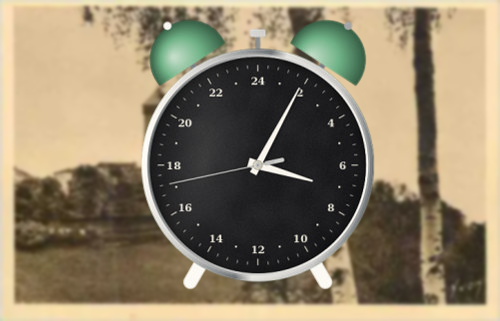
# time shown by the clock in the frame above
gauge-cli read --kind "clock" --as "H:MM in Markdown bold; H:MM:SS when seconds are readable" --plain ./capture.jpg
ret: **7:04:43**
